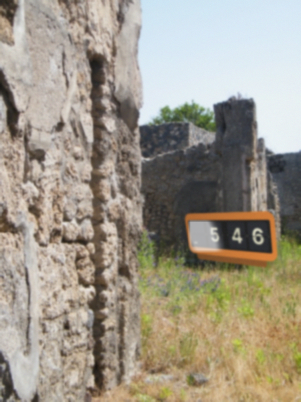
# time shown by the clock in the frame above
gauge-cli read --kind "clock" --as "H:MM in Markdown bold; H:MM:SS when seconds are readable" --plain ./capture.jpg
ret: **5:46**
